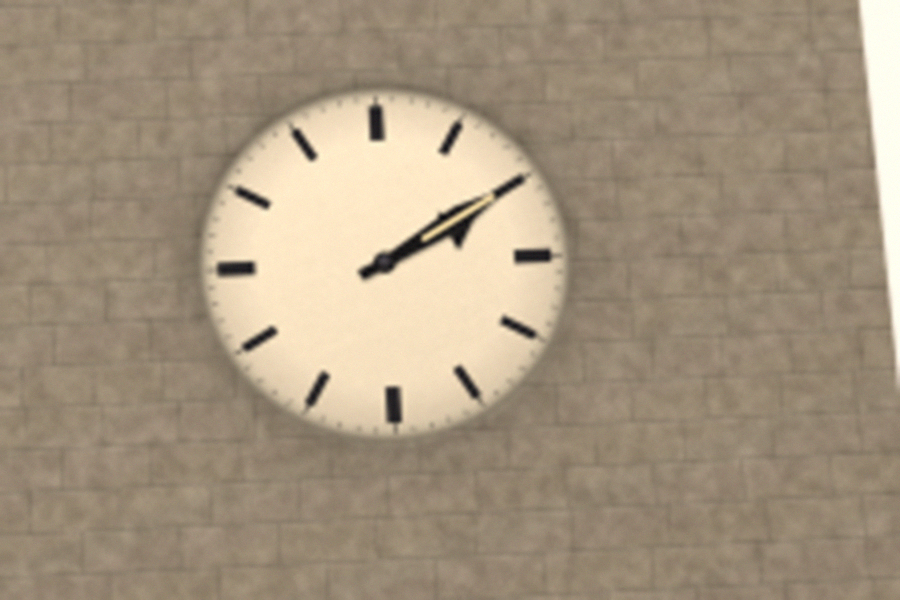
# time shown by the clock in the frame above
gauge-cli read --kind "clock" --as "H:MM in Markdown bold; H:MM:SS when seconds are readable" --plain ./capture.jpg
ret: **2:10**
